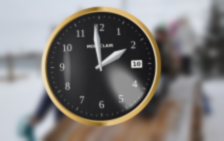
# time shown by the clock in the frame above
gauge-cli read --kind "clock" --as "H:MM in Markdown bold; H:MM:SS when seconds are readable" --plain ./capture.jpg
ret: **1:59**
